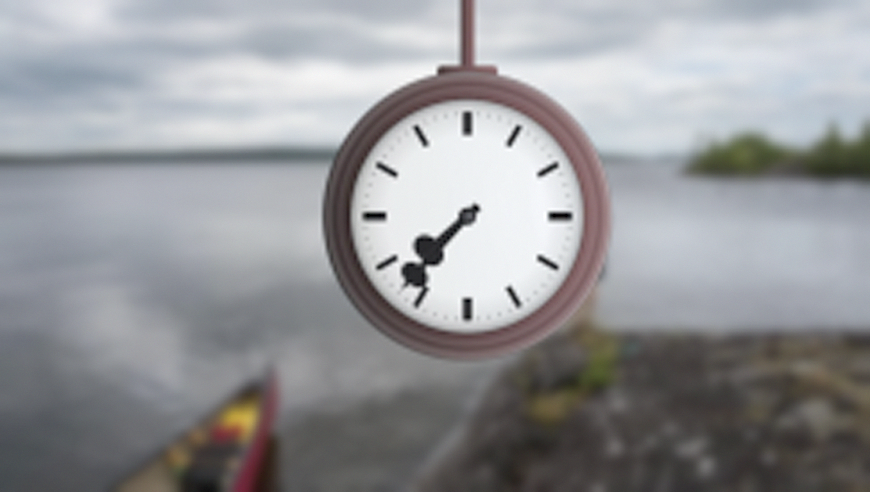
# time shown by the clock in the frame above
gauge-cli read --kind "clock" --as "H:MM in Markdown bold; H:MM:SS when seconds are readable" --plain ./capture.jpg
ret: **7:37**
